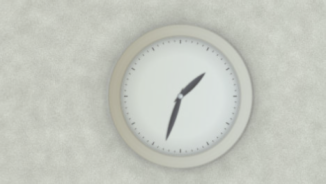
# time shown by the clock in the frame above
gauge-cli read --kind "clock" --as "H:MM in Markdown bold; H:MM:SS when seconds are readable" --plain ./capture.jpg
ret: **1:33**
